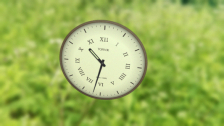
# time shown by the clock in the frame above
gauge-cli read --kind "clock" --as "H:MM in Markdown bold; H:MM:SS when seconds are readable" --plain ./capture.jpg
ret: **10:32**
